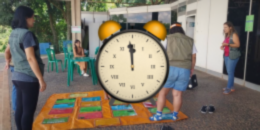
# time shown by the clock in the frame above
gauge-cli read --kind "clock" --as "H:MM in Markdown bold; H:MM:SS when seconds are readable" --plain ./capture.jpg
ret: **11:59**
